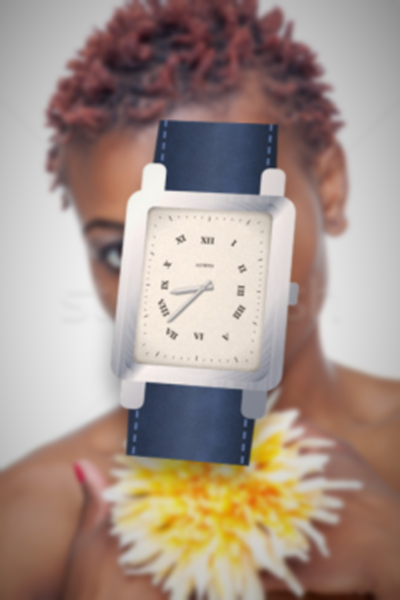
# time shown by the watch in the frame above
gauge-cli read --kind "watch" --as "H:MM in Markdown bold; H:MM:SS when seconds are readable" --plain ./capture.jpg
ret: **8:37**
